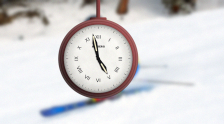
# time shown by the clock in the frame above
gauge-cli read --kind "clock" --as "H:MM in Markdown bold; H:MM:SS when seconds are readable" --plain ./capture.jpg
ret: **4:58**
